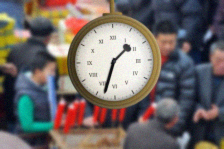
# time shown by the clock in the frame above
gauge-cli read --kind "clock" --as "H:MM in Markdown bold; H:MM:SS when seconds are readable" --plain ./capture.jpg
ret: **1:33**
